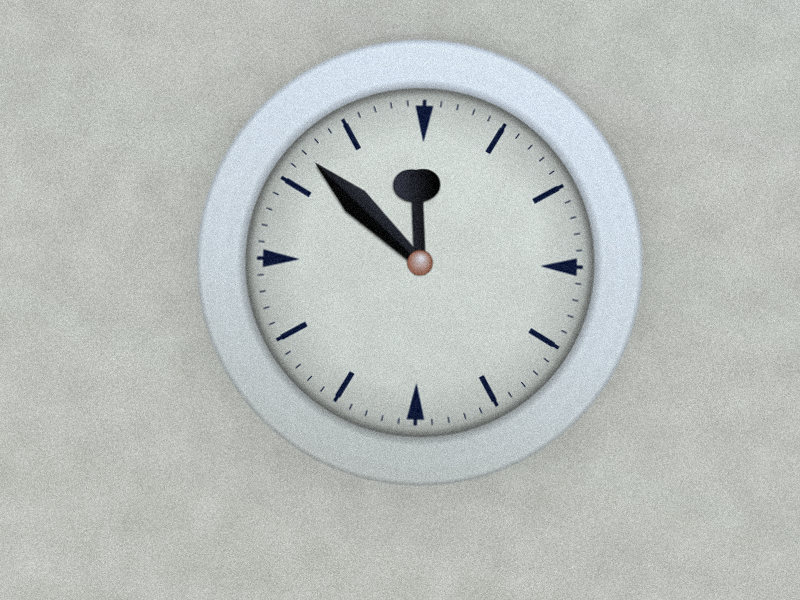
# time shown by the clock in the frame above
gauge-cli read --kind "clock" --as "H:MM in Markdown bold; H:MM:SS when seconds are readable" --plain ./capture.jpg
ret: **11:52**
